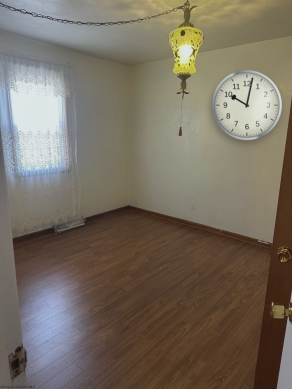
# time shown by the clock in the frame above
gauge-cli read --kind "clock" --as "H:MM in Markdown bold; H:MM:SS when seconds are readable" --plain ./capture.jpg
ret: **10:02**
